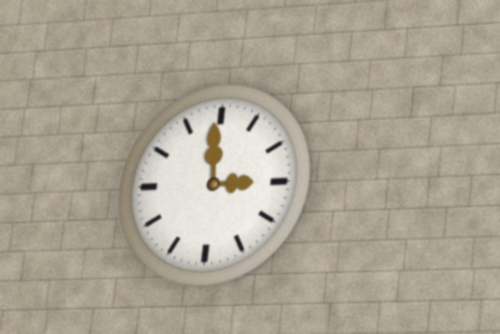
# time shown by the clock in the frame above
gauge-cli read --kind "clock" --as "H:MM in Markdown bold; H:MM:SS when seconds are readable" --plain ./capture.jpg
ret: **2:59**
